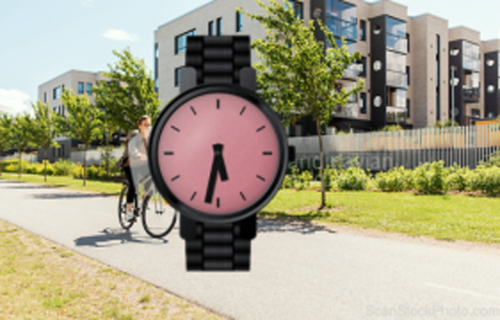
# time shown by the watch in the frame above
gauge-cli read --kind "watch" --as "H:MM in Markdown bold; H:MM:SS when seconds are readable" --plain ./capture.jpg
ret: **5:32**
